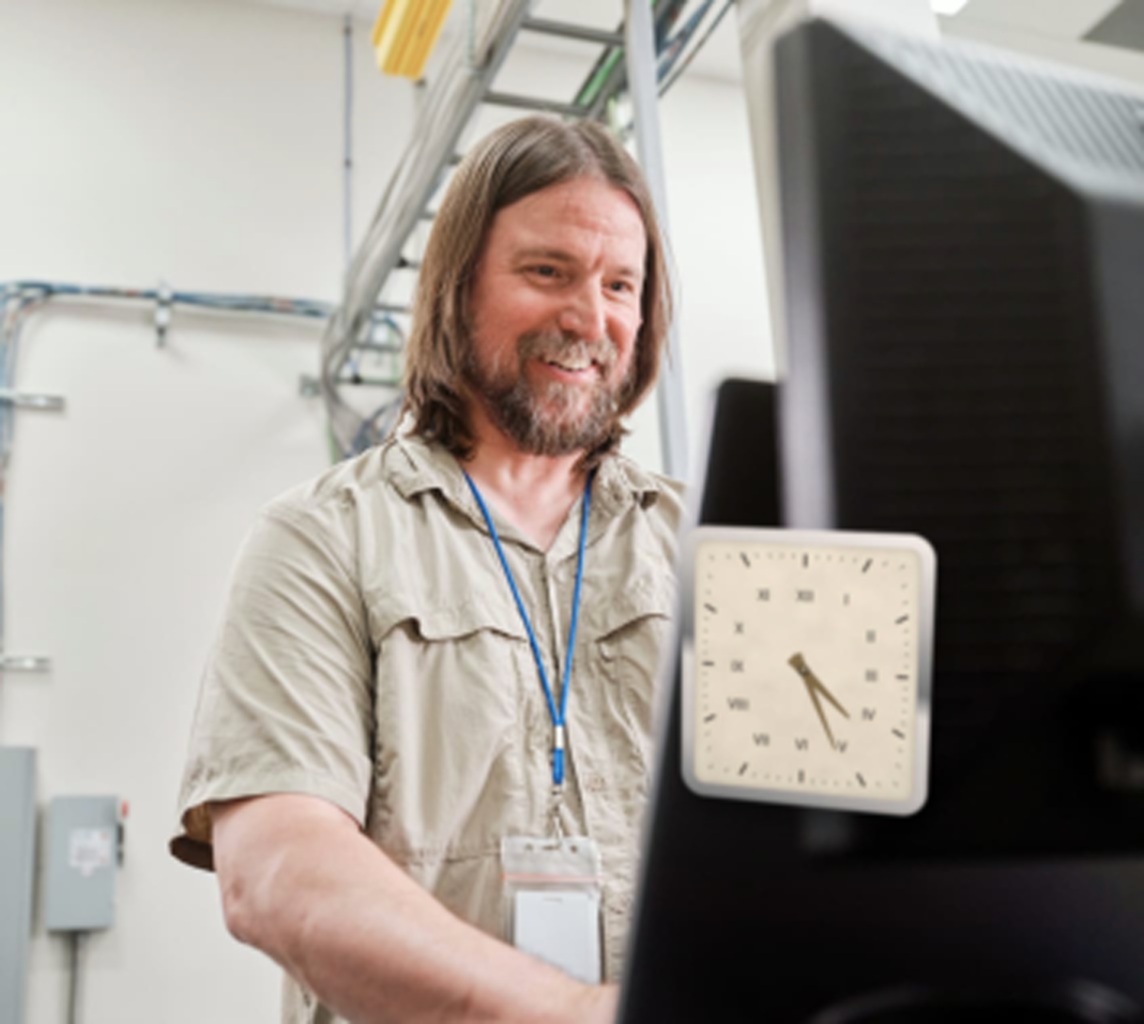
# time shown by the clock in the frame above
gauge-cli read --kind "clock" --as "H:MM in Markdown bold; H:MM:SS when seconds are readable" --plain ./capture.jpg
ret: **4:26**
